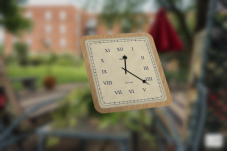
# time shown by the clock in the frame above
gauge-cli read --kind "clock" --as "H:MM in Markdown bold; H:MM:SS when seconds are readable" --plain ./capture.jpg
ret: **12:22**
